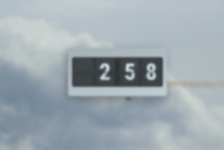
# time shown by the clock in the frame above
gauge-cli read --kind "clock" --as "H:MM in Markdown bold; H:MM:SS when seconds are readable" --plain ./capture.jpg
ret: **2:58**
